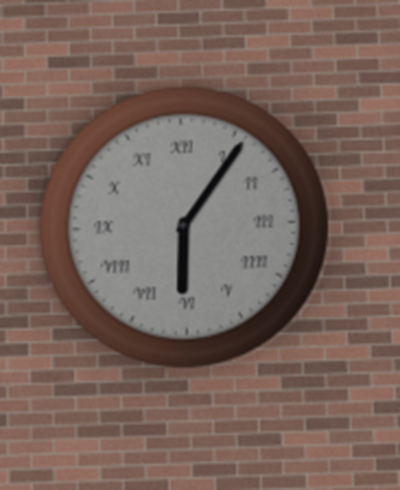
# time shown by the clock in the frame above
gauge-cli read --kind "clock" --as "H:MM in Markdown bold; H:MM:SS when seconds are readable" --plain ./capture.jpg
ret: **6:06**
